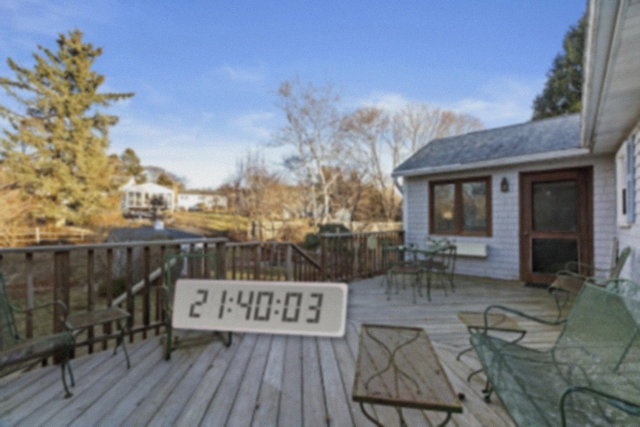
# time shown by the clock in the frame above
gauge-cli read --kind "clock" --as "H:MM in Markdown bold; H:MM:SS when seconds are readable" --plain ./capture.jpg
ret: **21:40:03**
